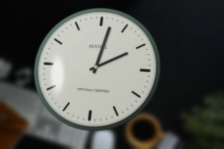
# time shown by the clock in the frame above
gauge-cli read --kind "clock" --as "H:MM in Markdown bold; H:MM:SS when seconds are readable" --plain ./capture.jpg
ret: **2:02**
